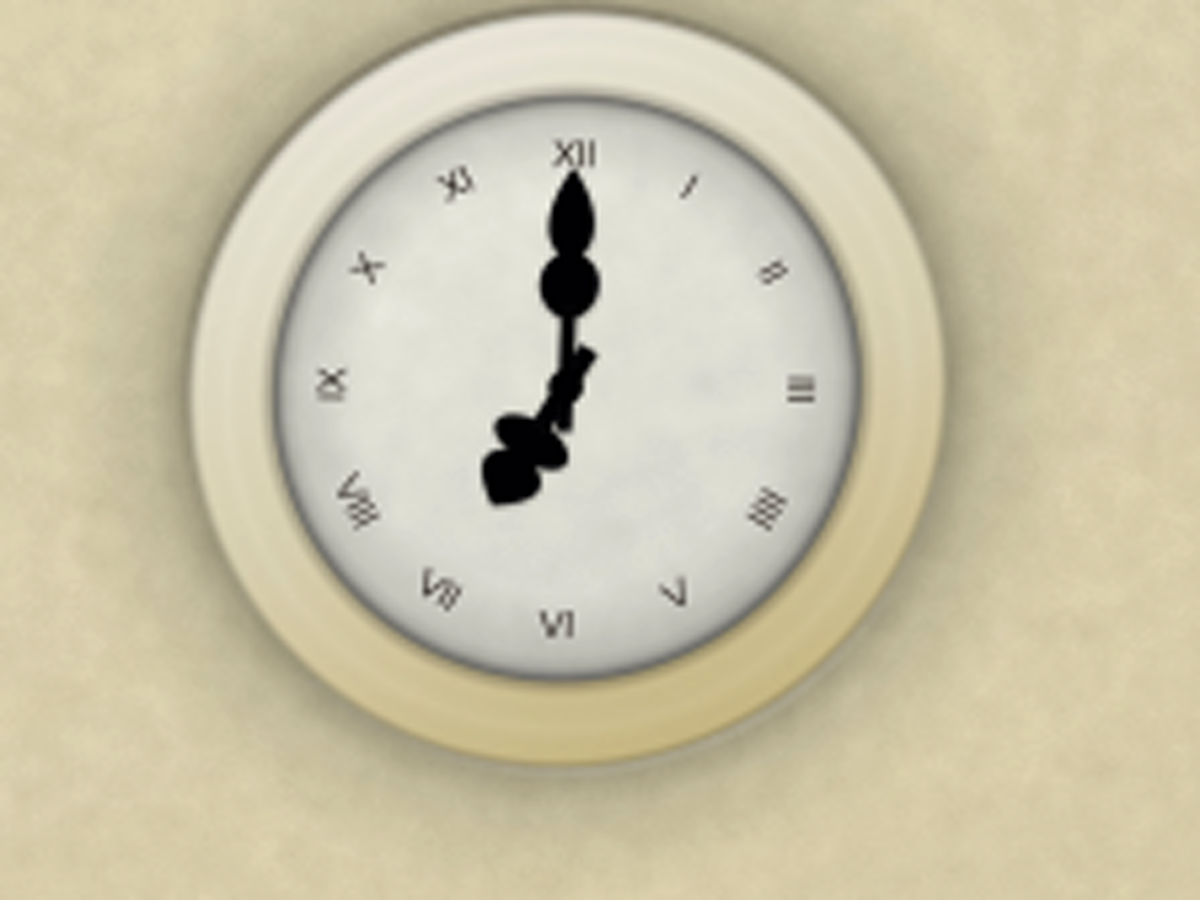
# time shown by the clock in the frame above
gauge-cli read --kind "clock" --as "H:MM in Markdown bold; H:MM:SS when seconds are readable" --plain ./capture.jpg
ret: **7:00**
